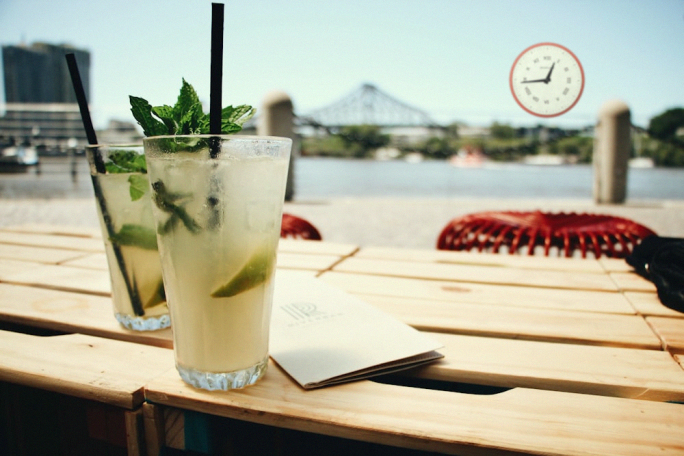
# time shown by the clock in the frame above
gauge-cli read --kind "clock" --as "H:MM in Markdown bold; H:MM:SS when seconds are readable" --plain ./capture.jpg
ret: **12:44**
